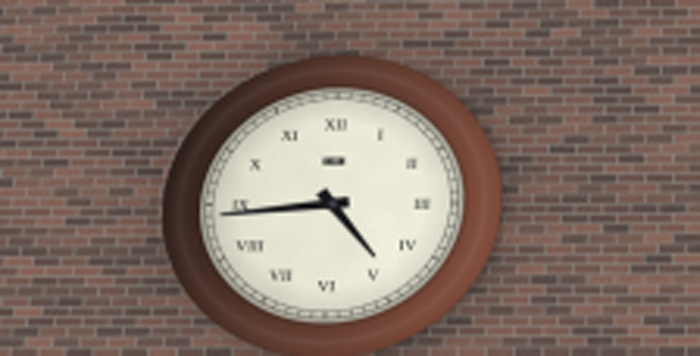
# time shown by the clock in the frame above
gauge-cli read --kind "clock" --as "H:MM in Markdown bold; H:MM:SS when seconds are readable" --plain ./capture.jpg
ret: **4:44**
